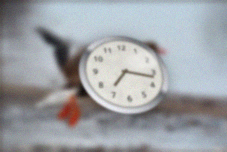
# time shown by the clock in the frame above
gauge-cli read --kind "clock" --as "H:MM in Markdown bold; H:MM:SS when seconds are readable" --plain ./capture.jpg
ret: **7:17**
